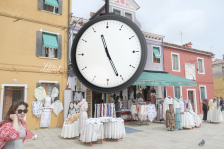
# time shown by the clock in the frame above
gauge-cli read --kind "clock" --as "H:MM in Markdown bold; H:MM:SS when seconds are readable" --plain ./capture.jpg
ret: **11:26**
